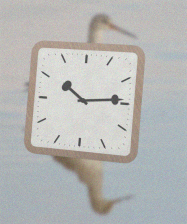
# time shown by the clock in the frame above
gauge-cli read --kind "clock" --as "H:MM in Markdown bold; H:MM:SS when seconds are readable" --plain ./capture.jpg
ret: **10:14**
